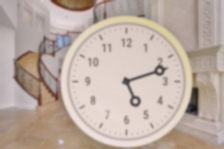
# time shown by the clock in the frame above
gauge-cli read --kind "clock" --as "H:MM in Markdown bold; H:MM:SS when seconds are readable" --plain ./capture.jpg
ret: **5:12**
